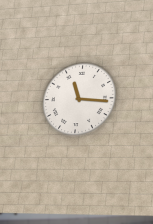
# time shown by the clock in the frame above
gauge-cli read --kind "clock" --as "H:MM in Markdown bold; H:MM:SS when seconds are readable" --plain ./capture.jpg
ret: **11:16**
